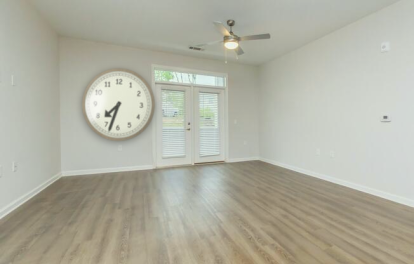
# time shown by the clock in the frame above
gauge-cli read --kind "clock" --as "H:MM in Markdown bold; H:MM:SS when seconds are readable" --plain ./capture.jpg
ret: **7:33**
